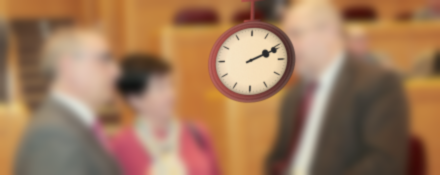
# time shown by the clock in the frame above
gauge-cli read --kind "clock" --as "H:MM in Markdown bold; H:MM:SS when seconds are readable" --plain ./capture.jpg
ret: **2:11**
